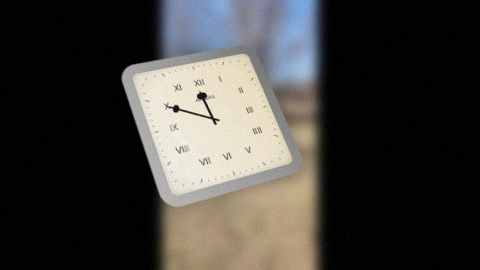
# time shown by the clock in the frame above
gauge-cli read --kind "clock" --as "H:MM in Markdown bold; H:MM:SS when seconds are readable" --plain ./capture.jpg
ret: **11:50**
